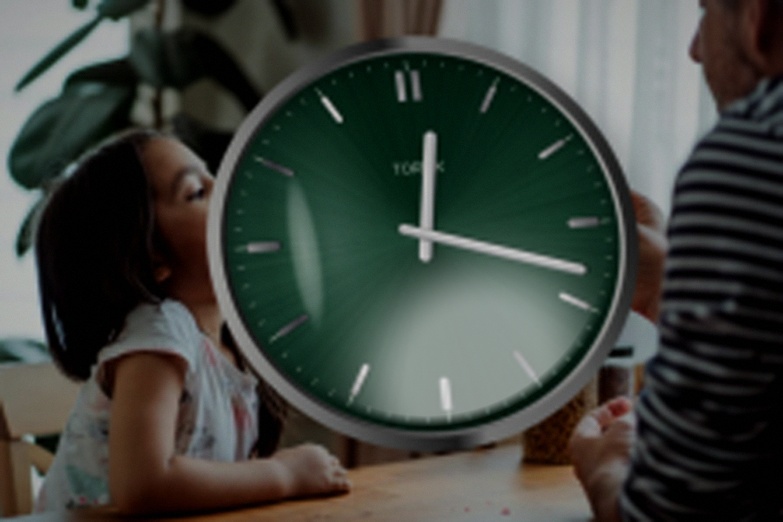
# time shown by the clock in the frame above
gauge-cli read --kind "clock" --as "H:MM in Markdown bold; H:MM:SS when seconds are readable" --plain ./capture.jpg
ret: **12:18**
